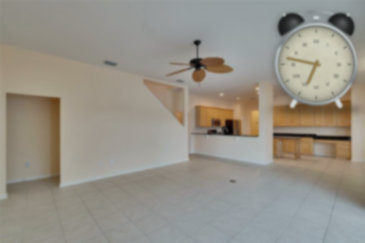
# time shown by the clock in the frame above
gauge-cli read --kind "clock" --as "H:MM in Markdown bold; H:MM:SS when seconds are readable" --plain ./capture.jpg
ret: **6:47**
